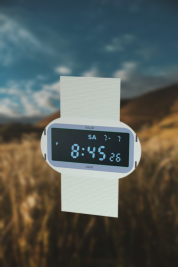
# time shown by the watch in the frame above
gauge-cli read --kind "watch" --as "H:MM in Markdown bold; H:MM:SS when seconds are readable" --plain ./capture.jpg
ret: **8:45:26**
